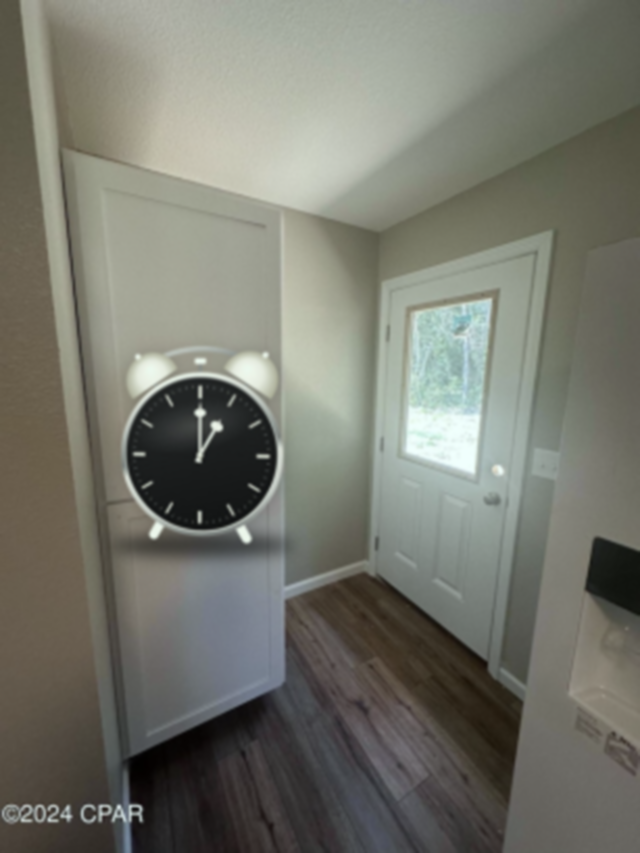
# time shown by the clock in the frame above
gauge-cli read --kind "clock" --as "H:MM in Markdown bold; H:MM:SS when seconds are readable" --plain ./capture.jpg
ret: **1:00**
